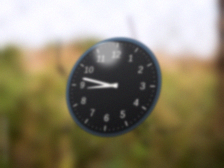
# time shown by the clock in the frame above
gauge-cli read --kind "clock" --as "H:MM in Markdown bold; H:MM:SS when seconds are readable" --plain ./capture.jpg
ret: **8:47**
